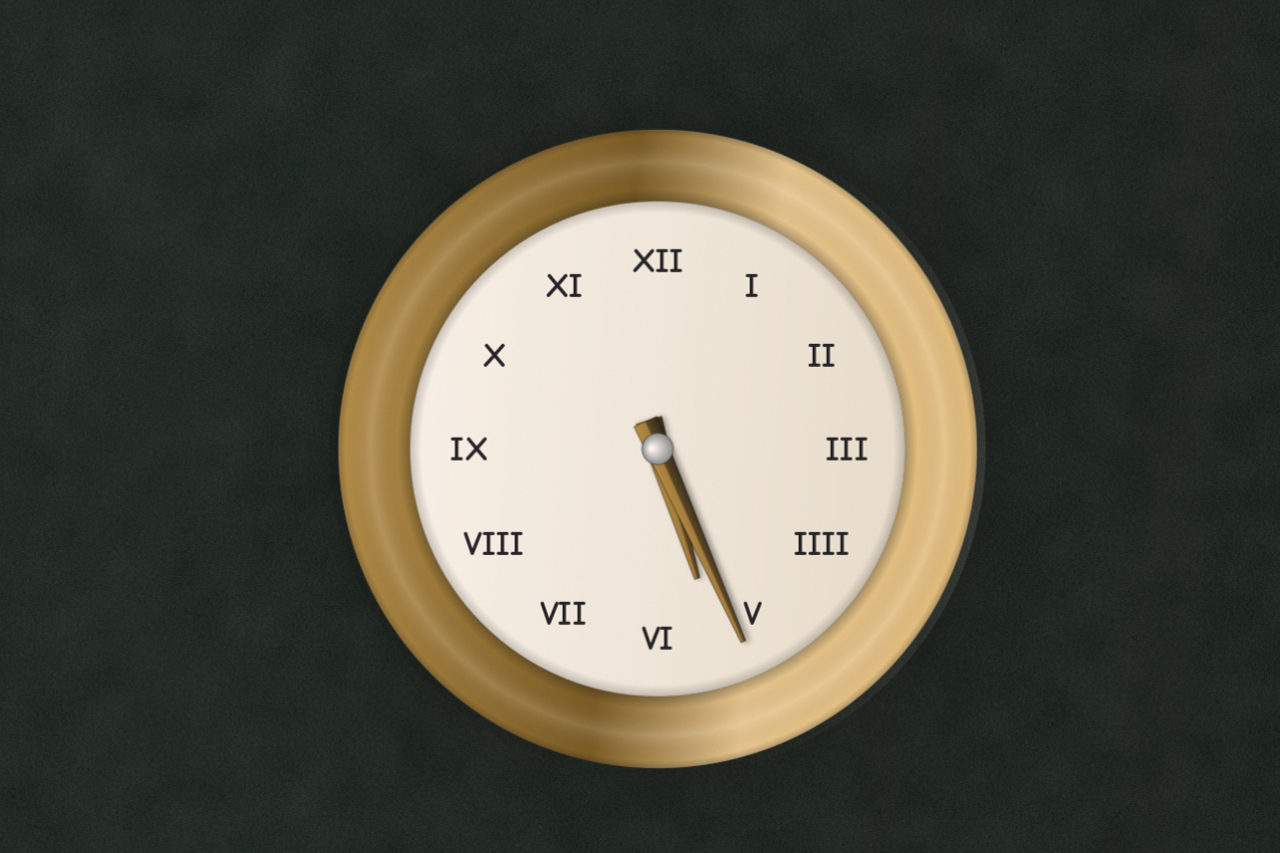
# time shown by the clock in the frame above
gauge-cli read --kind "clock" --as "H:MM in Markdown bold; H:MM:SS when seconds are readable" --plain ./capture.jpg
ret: **5:26**
